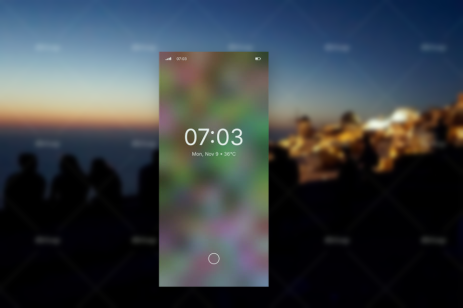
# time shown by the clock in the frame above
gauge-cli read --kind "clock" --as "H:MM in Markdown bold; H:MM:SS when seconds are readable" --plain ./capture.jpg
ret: **7:03**
